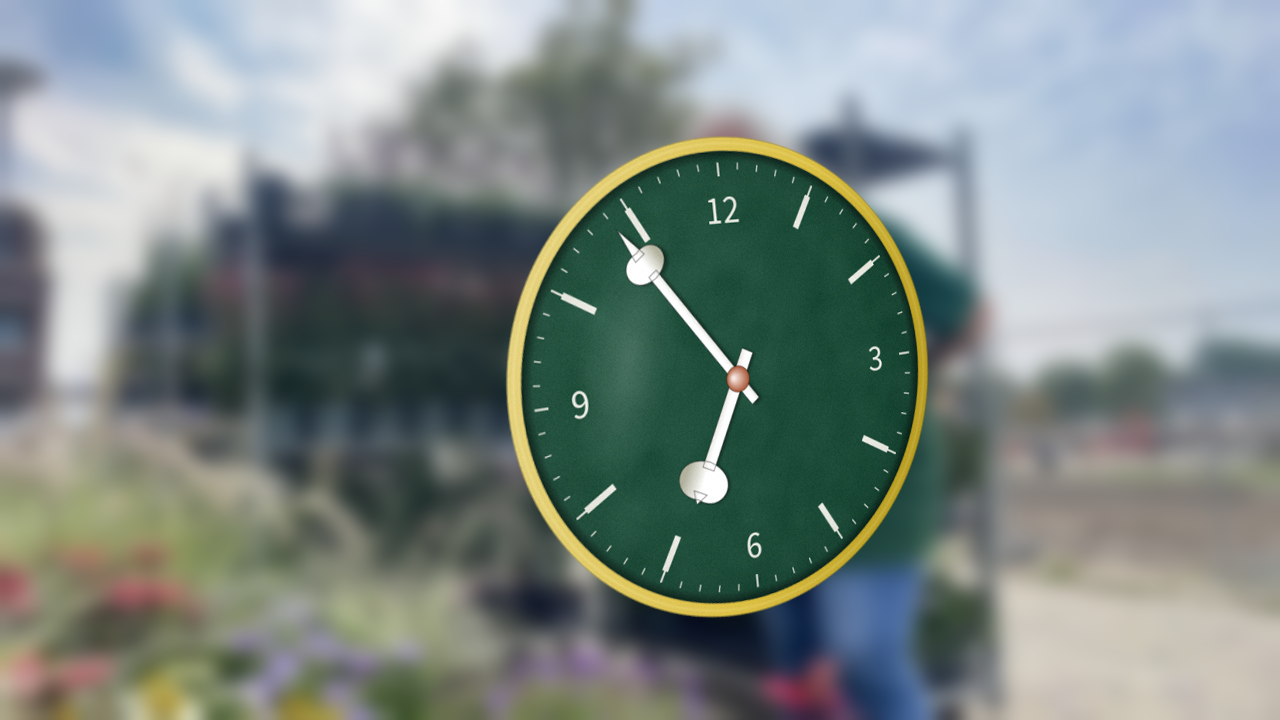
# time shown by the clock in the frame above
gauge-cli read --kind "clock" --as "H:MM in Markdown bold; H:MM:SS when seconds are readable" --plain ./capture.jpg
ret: **6:54**
